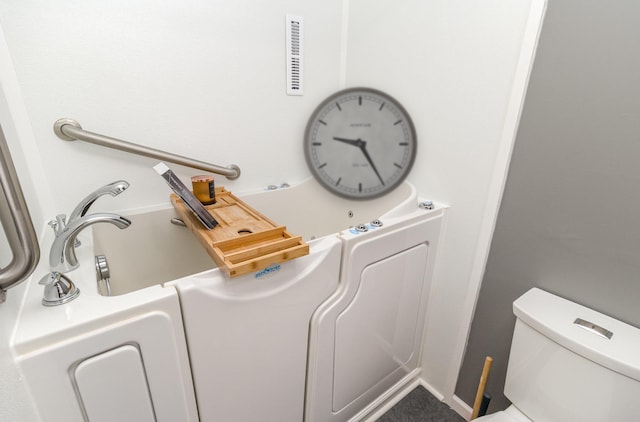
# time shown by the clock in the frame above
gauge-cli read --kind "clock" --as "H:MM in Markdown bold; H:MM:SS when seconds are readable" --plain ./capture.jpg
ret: **9:25**
